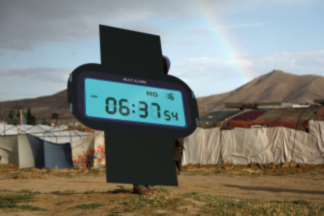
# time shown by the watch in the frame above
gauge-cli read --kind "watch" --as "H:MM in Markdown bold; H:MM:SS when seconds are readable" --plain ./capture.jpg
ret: **6:37:54**
